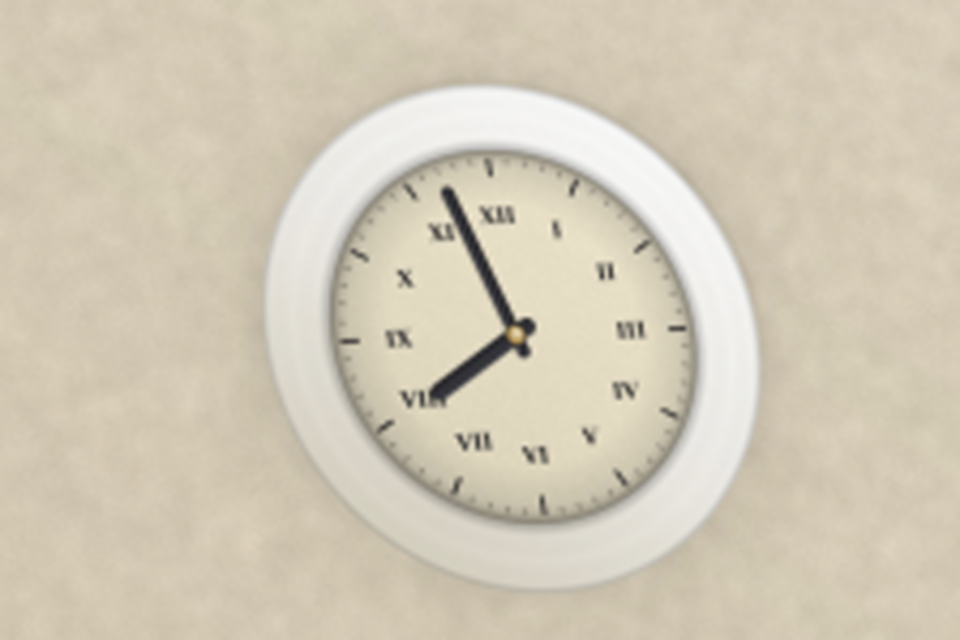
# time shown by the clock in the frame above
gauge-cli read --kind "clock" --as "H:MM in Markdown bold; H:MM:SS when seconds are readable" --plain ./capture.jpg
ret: **7:57**
